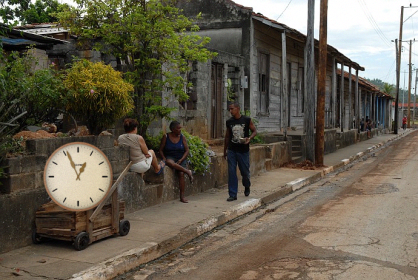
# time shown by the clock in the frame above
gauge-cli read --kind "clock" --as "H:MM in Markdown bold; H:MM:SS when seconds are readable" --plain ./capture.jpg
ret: **12:56**
